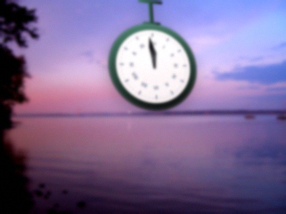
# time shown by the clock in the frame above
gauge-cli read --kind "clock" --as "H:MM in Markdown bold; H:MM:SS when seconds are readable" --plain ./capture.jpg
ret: **11:59**
